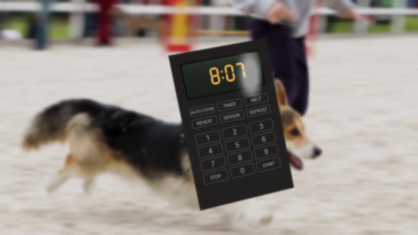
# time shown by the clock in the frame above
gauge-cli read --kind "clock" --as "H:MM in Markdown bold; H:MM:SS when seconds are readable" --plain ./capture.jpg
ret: **8:07**
